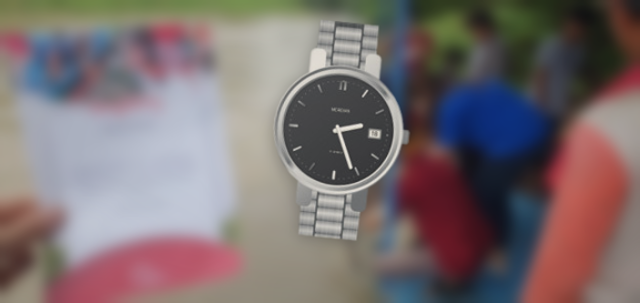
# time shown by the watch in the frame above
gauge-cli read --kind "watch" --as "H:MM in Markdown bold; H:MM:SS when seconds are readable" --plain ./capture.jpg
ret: **2:26**
